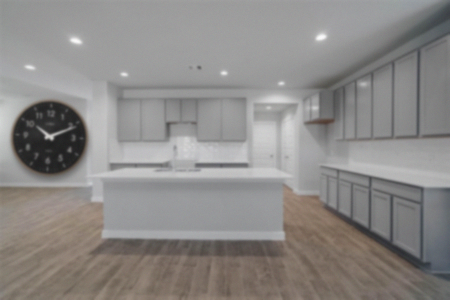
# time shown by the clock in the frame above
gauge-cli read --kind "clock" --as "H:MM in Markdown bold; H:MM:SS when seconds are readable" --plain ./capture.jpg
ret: **10:11**
